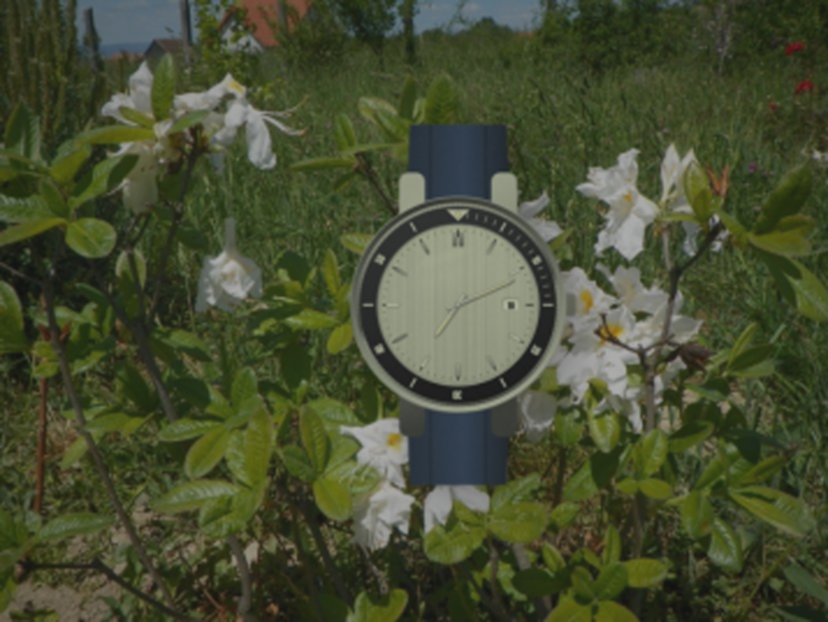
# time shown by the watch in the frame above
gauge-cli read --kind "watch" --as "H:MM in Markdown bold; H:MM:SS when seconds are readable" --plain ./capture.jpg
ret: **7:11**
